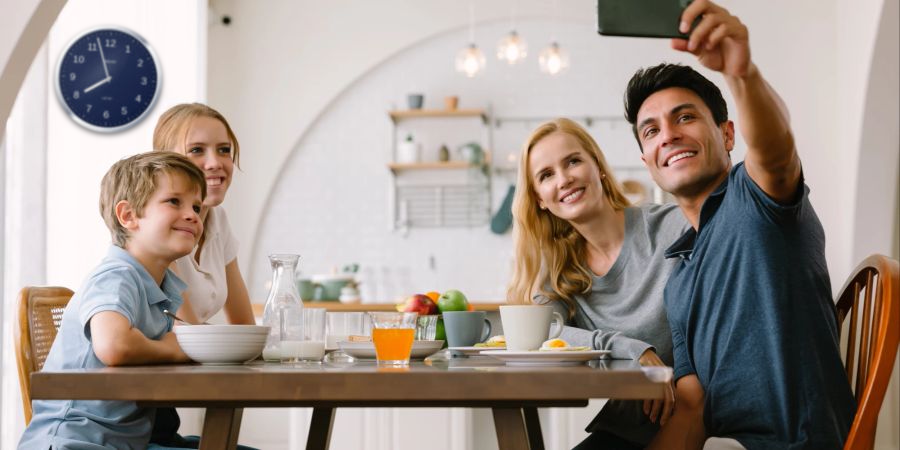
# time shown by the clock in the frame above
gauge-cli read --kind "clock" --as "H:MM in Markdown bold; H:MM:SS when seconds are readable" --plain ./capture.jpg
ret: **7:57**
